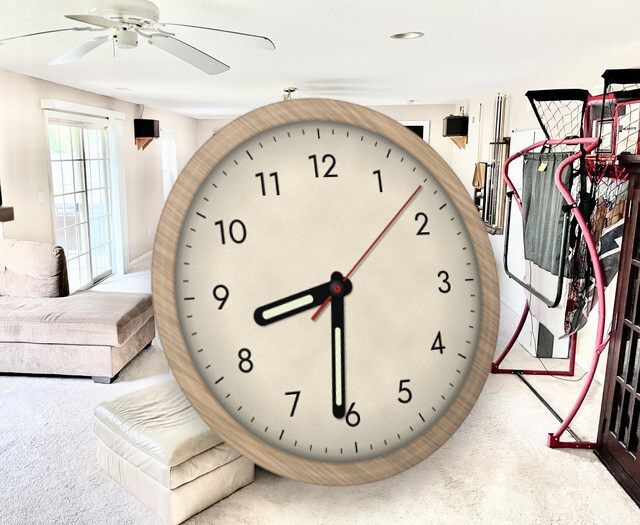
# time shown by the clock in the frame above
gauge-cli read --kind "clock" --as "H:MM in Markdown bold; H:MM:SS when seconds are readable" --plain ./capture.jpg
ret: **8:31:08**
